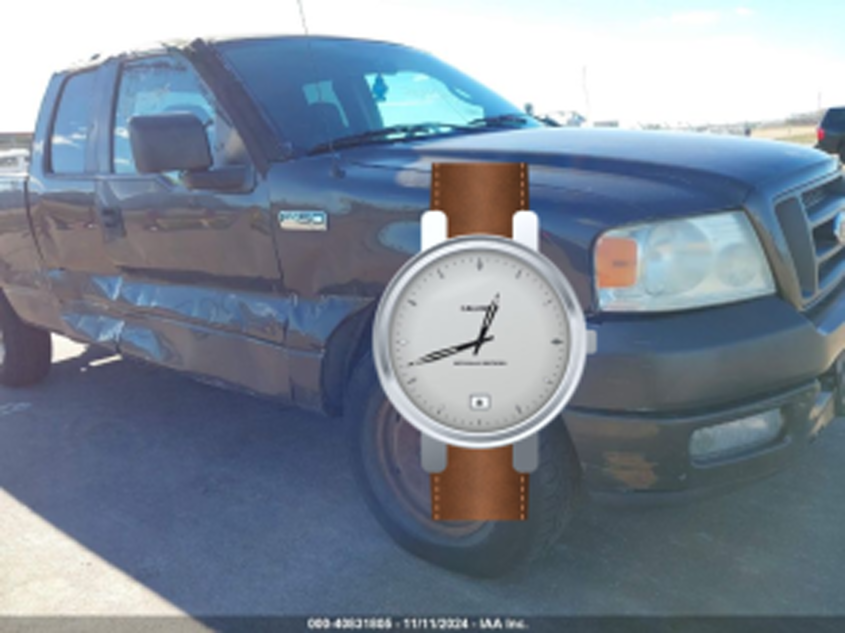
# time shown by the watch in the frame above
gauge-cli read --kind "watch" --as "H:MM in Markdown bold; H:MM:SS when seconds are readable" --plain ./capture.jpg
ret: **12:42**
